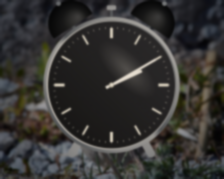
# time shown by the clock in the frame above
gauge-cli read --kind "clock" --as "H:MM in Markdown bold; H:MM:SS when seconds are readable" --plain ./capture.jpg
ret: **2:10**
